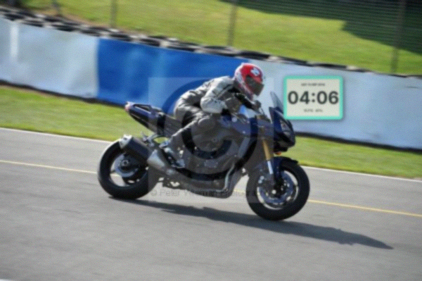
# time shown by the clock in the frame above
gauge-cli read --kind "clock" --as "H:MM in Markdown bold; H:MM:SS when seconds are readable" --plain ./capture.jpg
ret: **4:06**
